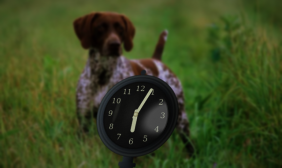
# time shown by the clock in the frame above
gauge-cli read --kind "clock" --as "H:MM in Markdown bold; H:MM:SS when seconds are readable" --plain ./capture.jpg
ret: **6:04**
